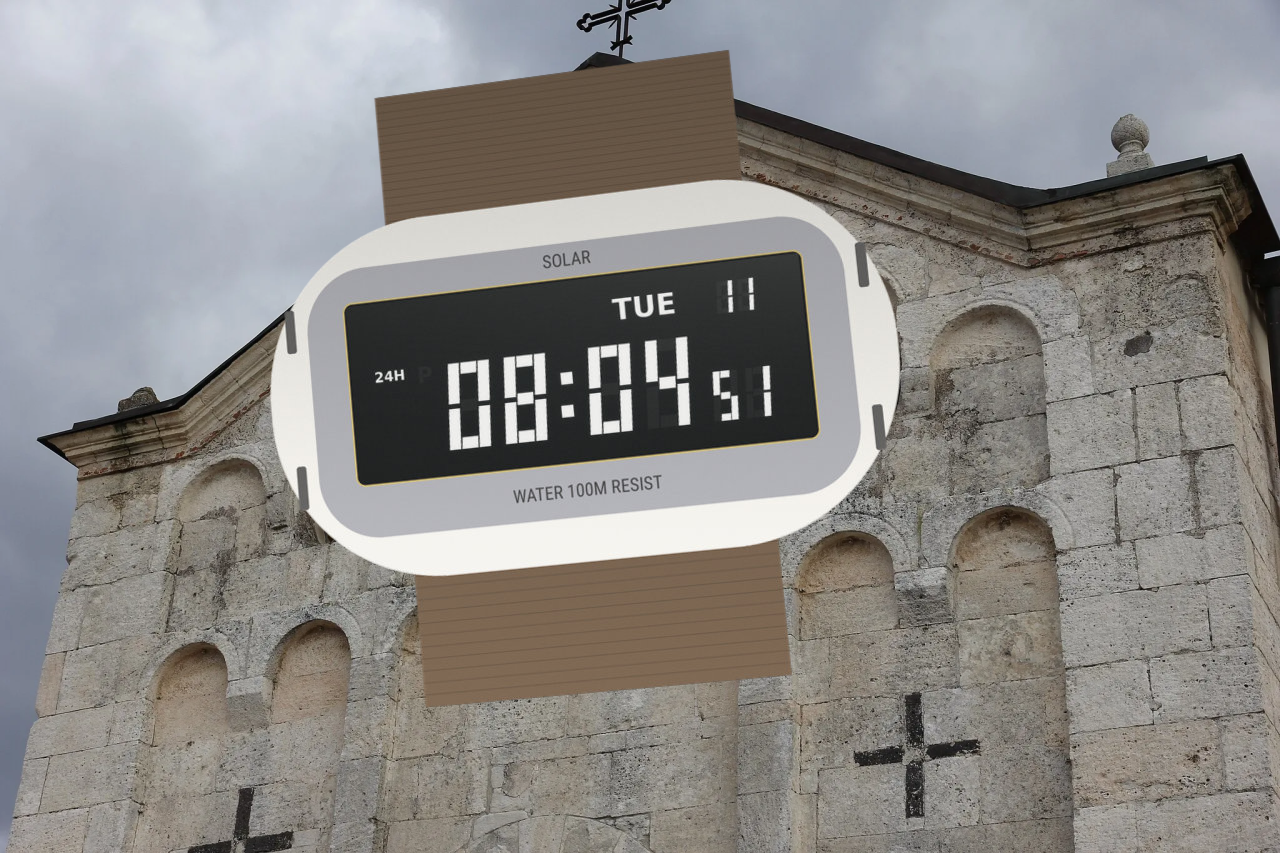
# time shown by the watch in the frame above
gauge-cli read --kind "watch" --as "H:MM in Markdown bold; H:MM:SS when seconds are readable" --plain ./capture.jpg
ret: **8:04:51**
